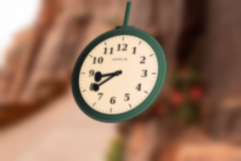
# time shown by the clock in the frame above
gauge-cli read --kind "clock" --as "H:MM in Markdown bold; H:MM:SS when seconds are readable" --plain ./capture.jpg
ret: **8:39**
